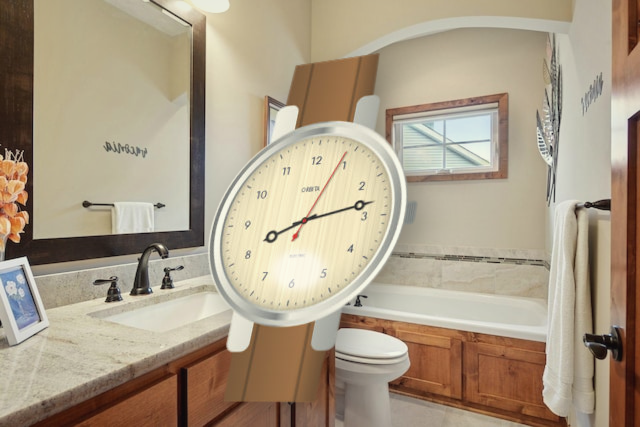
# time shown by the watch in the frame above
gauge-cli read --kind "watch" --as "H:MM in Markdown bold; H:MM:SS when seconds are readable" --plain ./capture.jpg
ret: **8:13:04**
